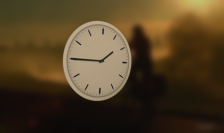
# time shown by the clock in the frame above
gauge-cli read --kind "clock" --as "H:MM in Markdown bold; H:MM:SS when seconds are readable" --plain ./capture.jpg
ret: **1:45**
